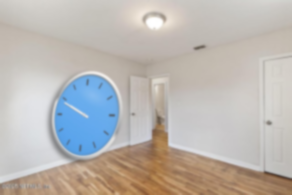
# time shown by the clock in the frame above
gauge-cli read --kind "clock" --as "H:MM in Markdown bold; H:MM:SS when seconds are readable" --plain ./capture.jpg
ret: **9:49**
